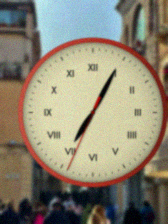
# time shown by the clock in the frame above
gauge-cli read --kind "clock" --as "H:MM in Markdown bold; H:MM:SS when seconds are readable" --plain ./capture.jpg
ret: **7:04:34**
